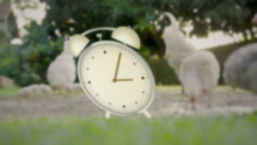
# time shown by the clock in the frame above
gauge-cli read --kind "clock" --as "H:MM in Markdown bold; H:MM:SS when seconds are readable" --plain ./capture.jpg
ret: **3:05**
